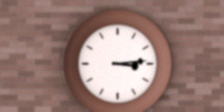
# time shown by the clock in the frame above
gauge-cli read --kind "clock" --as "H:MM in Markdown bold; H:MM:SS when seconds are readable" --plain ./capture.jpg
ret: **3:14**
